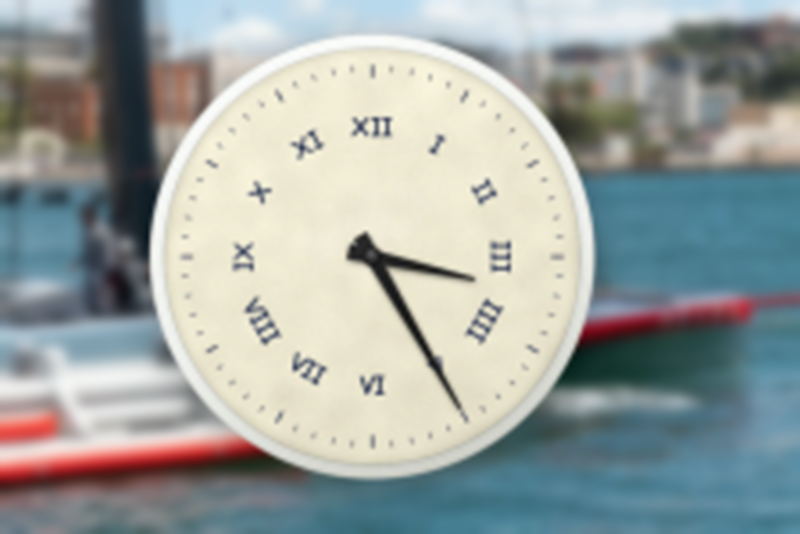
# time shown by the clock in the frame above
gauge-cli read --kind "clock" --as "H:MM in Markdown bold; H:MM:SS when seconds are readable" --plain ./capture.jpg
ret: **3:25**
